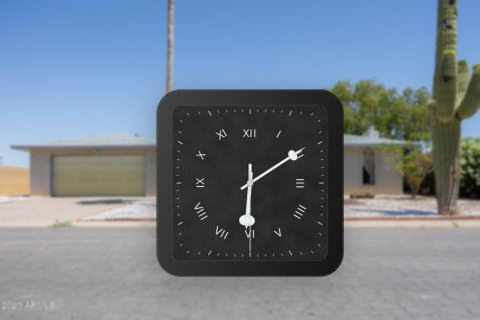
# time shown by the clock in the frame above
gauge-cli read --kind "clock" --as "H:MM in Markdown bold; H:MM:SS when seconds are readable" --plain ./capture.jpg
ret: **6:09:30**
